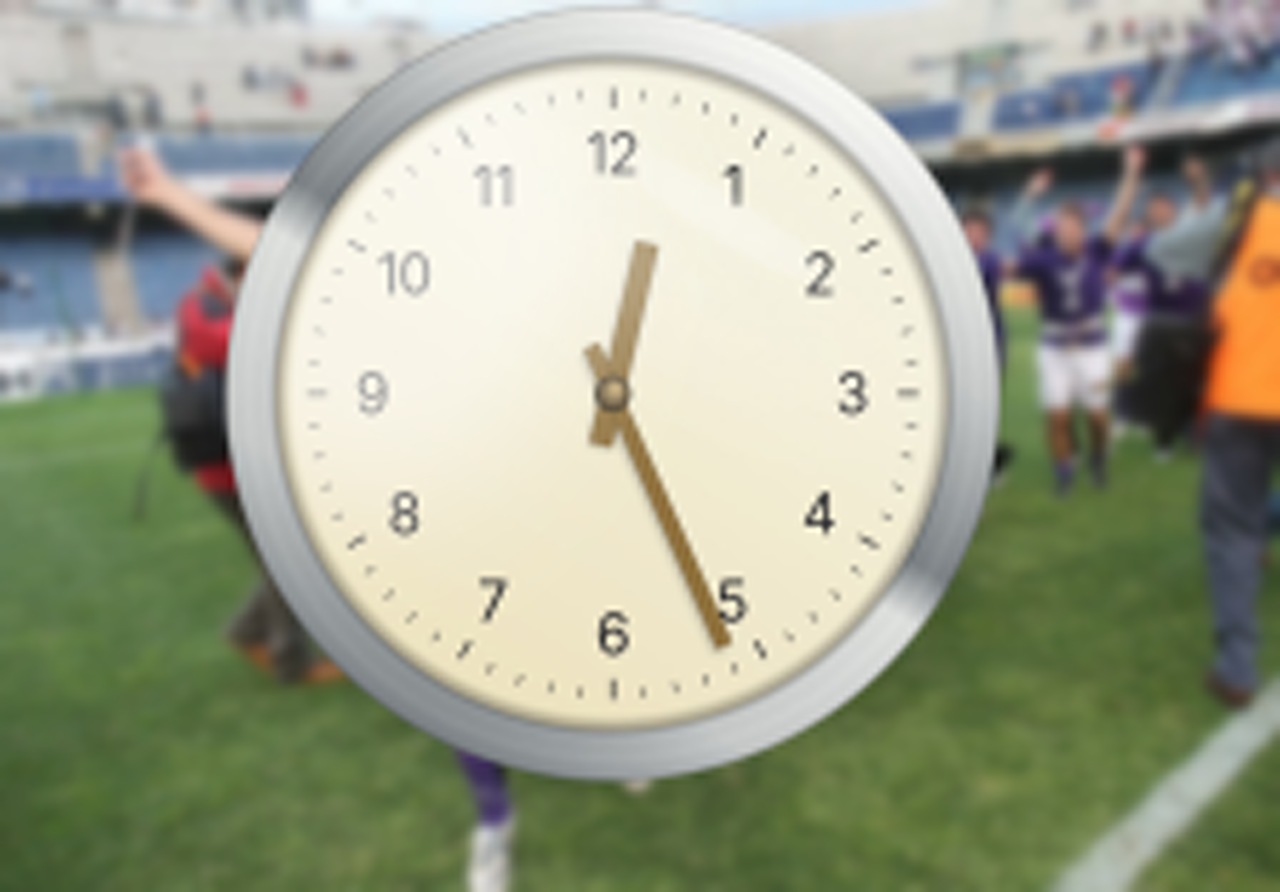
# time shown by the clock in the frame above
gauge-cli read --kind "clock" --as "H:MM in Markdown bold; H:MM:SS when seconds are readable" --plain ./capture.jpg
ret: **12:26**
